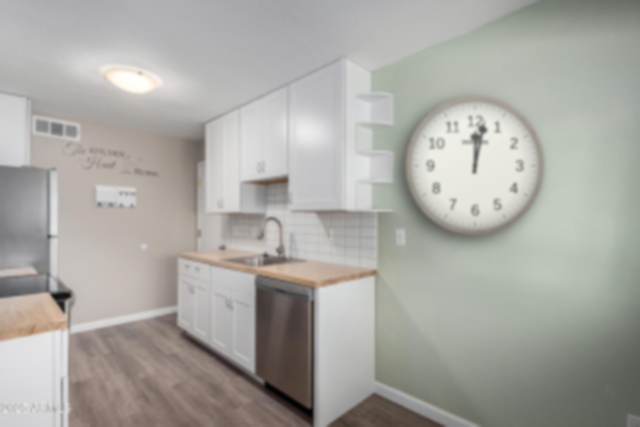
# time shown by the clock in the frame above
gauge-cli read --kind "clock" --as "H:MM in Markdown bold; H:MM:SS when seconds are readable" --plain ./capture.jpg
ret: **12:02**
